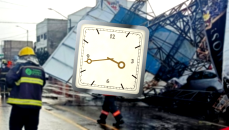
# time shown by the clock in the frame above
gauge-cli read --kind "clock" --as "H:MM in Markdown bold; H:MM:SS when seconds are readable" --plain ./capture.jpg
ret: **3:43**
